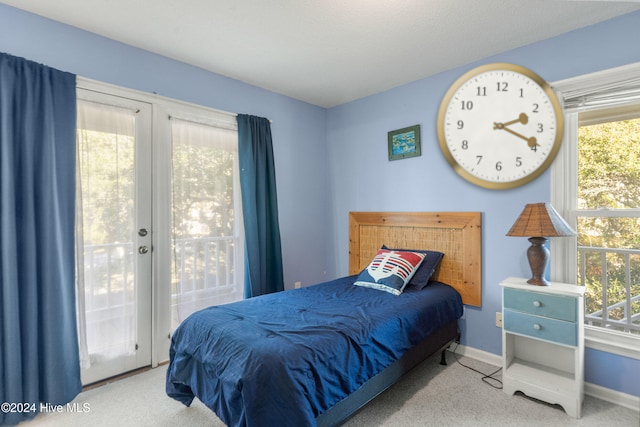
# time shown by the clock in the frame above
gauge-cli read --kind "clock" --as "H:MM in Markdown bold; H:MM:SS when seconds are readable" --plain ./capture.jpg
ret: **2:19**
